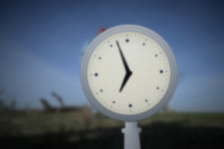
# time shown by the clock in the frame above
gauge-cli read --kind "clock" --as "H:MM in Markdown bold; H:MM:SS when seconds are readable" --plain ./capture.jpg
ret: **6:57**
